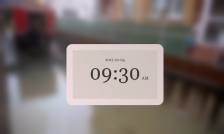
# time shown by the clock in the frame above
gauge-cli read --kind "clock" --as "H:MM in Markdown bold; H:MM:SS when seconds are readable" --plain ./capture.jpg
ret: **9:30**
